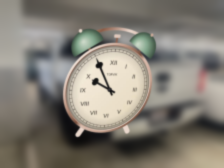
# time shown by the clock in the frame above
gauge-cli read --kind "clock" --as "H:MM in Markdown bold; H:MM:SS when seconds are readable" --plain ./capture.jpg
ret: **9:55**
